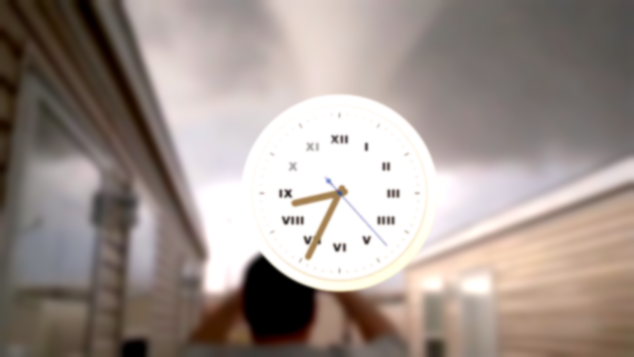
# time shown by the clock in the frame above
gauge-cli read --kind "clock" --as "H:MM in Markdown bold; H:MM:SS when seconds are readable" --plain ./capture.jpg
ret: **8:34:23**
